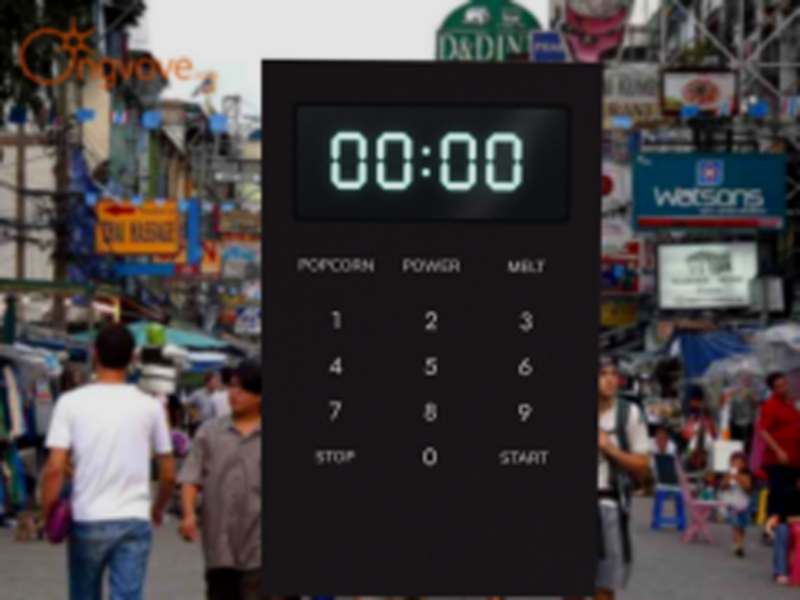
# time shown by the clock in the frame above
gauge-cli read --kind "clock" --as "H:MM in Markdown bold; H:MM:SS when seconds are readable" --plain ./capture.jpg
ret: **0:00**
